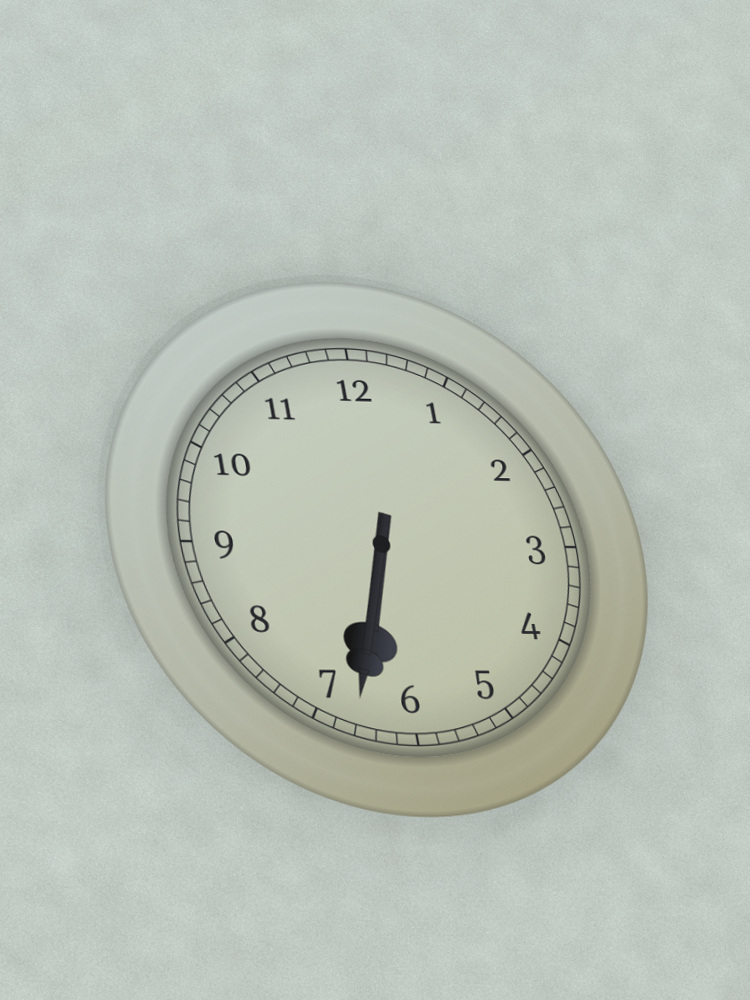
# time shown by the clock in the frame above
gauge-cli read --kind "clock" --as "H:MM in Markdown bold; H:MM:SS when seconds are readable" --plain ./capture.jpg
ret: **6:33**
